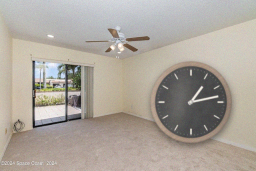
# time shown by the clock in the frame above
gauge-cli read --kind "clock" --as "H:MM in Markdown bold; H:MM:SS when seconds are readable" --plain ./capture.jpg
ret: **1:13**
